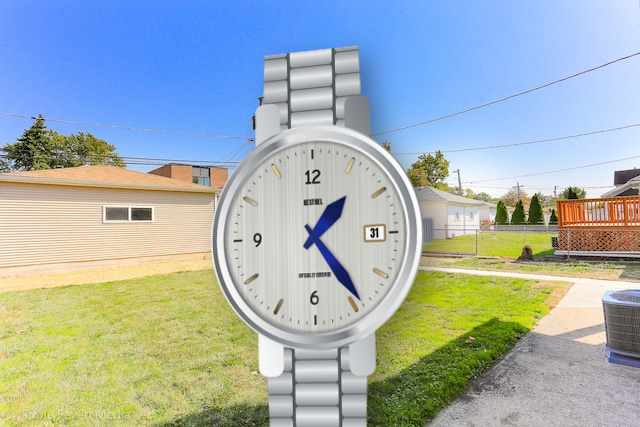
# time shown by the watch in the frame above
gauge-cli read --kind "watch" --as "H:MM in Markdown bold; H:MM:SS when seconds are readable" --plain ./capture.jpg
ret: **1:24**
